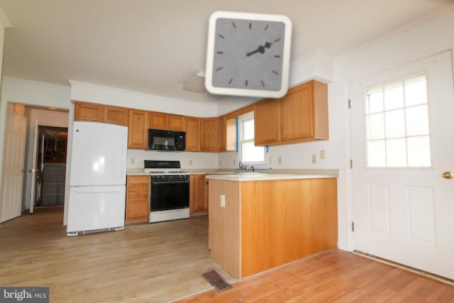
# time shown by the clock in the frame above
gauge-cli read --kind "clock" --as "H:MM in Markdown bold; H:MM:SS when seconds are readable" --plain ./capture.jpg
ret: **2:10**
